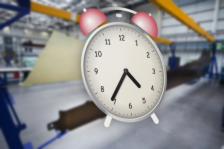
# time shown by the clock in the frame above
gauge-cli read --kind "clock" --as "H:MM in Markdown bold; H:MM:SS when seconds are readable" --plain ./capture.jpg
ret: **4:36**
